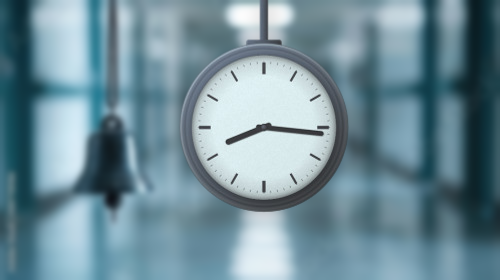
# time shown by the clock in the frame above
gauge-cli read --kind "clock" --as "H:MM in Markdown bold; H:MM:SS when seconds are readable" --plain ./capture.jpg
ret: **8:16**
